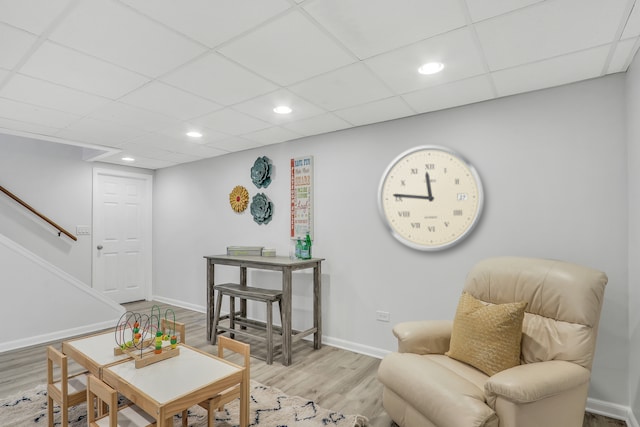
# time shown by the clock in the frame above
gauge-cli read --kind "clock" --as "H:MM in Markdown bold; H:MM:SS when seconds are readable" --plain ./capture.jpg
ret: **11:46**
